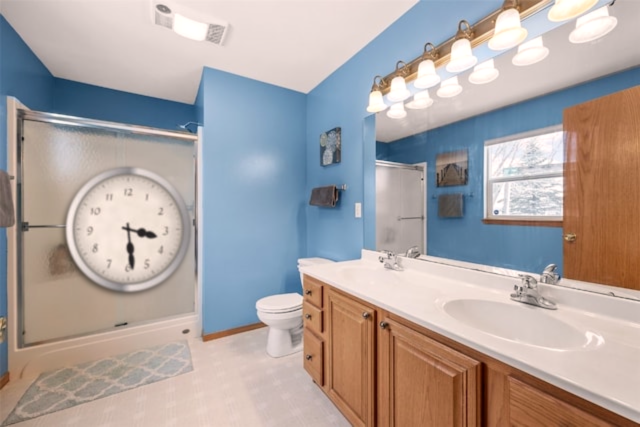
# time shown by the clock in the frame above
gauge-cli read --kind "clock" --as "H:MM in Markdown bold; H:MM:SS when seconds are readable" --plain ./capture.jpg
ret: **3:29**
